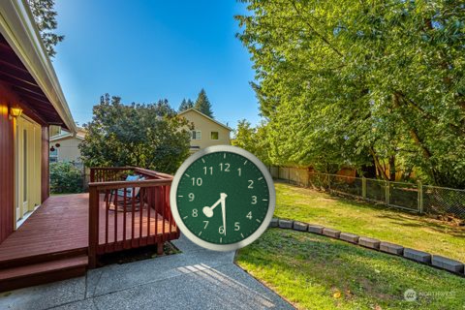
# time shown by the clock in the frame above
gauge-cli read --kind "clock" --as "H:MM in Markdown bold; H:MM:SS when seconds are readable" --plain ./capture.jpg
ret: **7:29**
